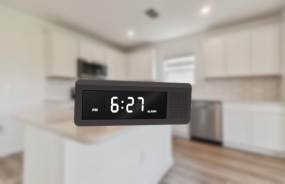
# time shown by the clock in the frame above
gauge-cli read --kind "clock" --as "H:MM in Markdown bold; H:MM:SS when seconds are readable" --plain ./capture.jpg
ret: **6:27**
